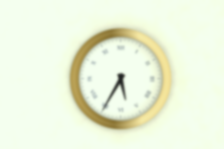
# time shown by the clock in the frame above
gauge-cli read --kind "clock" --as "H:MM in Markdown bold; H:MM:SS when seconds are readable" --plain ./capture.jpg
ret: **5:35**
